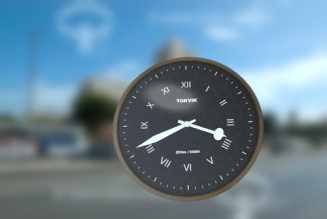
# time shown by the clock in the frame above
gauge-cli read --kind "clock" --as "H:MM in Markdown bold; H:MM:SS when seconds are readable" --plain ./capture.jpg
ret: **3:41**
